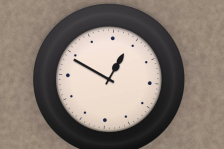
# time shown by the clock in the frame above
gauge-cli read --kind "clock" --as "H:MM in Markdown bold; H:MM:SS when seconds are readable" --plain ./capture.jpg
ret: **12:49**
